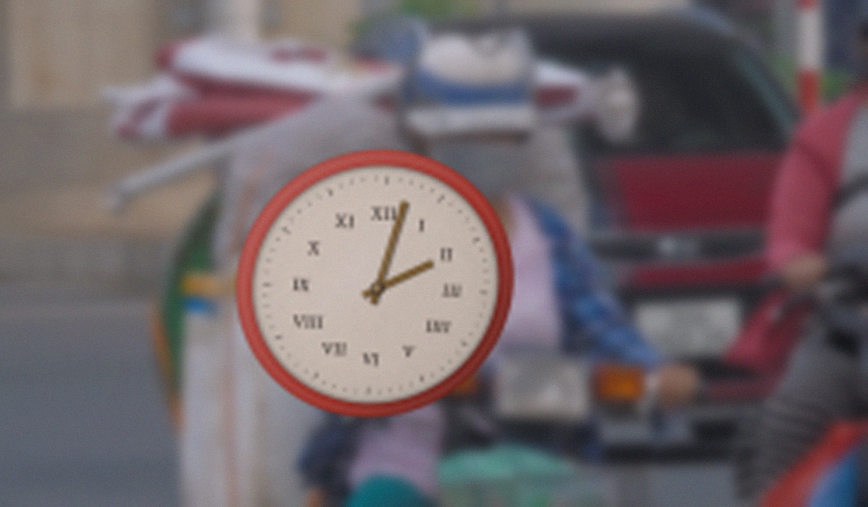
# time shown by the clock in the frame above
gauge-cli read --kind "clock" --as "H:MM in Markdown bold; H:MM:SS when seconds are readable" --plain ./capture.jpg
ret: **2:02**
